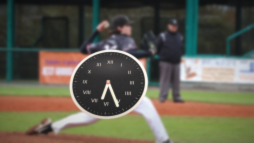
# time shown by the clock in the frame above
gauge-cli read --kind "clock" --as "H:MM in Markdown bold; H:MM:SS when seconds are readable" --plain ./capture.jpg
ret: **6:26**
